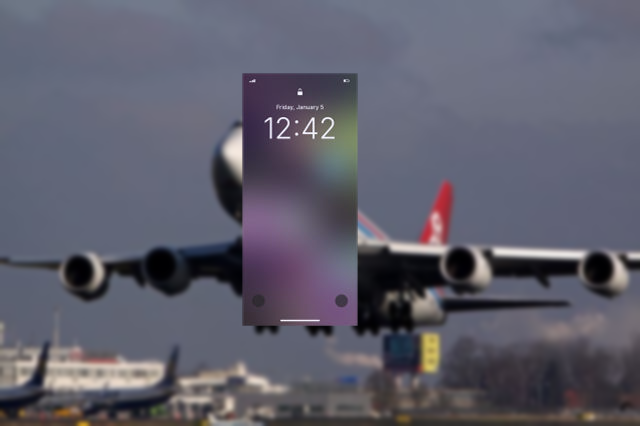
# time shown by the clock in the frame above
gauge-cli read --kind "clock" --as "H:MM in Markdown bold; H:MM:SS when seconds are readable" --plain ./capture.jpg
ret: **12:42**
